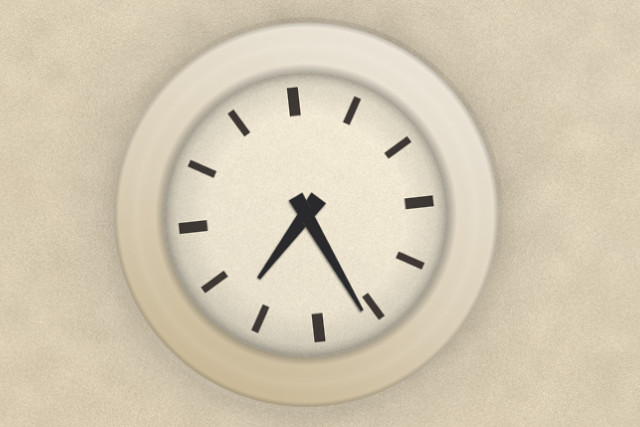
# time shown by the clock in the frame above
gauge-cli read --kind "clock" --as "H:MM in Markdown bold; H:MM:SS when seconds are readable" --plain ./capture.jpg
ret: **7:26**
